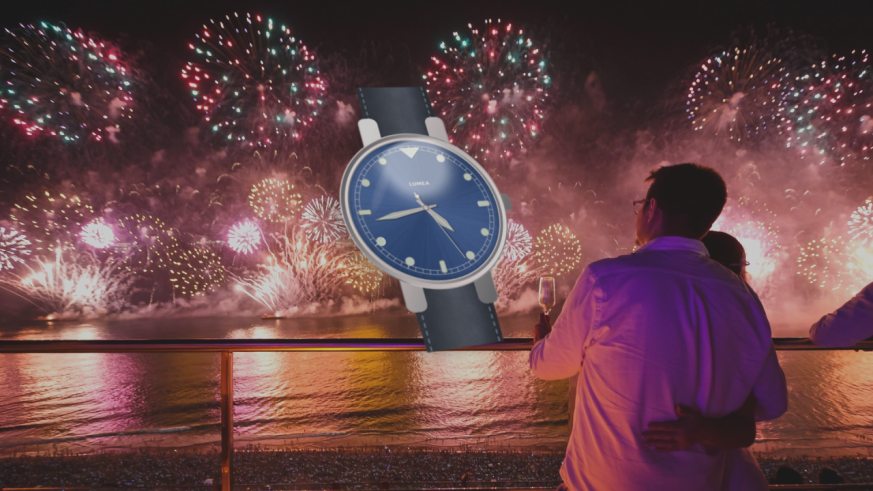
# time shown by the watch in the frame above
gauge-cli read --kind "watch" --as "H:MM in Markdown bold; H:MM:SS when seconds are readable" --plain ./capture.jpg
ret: **4:43:26**
